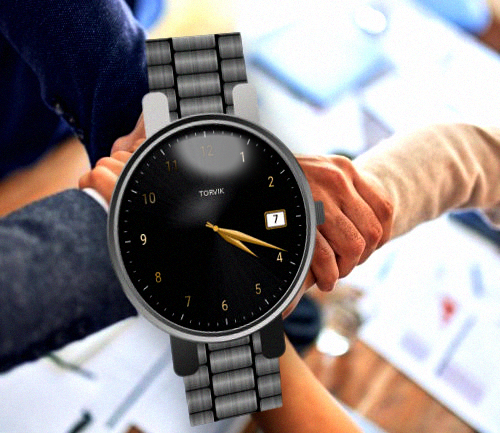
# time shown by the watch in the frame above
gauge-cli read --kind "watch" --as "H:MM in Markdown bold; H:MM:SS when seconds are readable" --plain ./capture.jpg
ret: **4:19**
